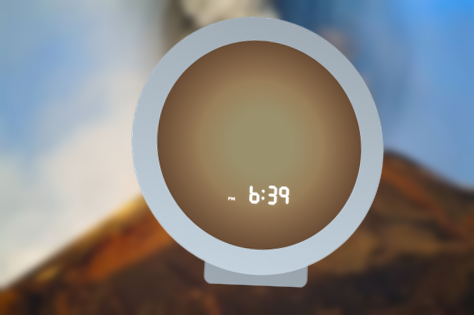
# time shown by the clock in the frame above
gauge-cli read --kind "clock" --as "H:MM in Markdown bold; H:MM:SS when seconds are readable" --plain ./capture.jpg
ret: **6:39**
